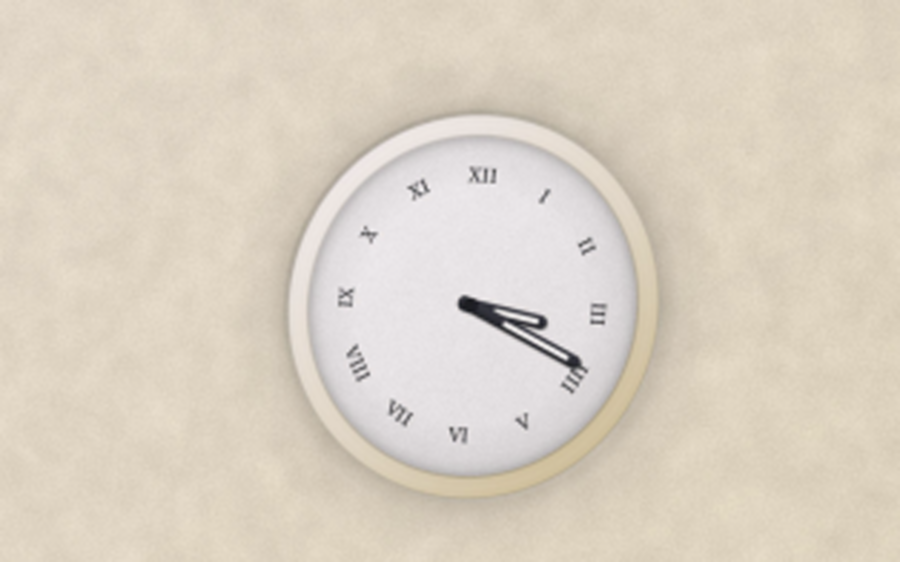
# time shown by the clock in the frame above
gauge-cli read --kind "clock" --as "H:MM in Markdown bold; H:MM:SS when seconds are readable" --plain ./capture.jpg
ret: **3:19**
